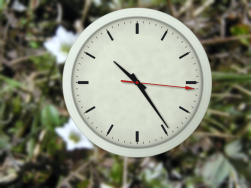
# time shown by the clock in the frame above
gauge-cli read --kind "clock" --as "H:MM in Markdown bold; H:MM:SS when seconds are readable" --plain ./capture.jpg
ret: **10:24:16**
